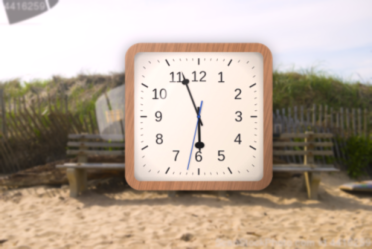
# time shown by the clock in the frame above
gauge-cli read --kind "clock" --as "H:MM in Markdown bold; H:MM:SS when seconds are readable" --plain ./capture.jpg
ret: **5:56:32**
